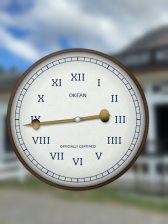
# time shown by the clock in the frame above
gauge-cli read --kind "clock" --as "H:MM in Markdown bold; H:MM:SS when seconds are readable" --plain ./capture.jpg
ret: **2:44**
